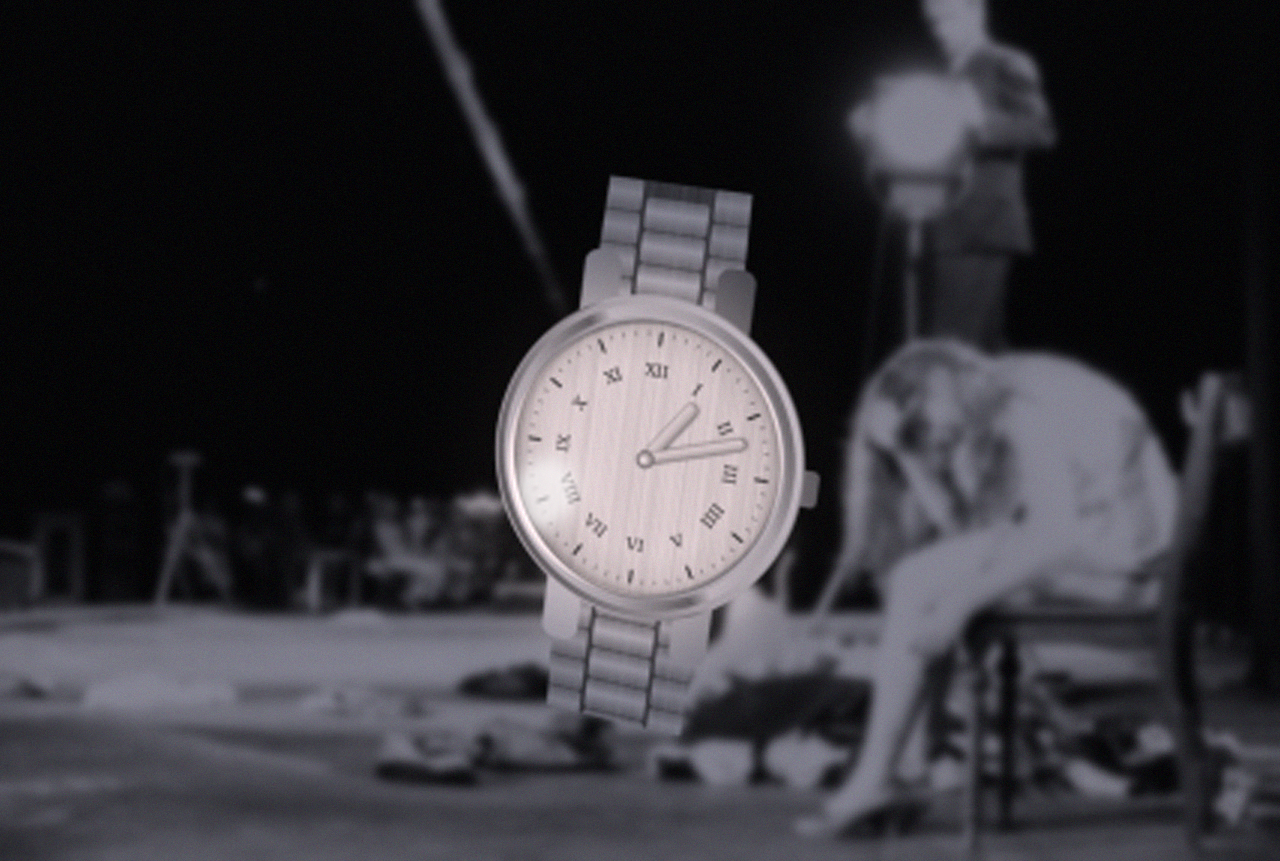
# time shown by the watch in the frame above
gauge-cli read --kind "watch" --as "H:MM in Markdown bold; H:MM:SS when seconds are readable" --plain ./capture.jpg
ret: **1:12**
